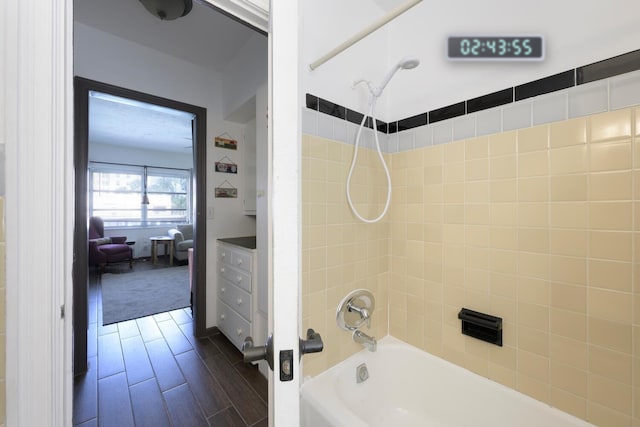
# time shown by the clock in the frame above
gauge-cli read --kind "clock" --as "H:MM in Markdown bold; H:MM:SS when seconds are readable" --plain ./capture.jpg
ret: **2:43:55**
